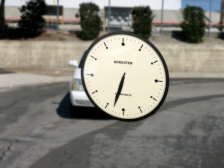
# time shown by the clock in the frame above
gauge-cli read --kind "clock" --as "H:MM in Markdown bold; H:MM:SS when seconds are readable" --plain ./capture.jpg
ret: **6:33**
